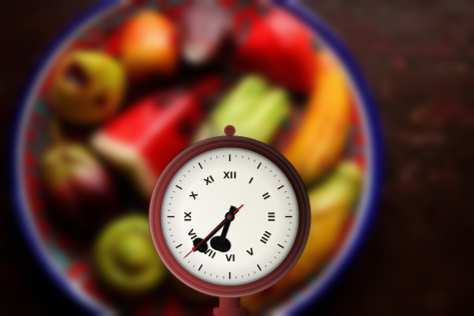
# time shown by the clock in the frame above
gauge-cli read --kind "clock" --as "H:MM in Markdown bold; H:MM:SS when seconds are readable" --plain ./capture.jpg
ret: **6:37:38**
